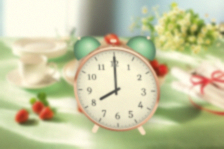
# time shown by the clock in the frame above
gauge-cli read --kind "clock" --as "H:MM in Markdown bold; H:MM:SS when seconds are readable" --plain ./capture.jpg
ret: **8:00**
